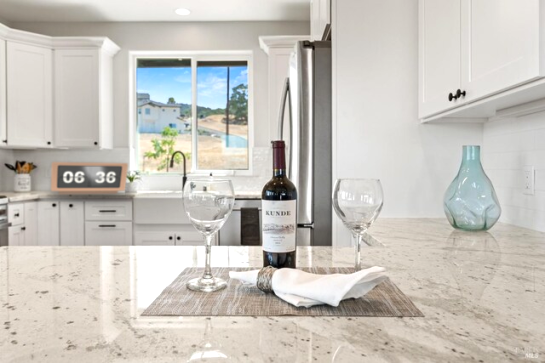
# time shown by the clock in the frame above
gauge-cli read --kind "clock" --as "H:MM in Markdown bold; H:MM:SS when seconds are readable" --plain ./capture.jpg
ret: **6:36**
